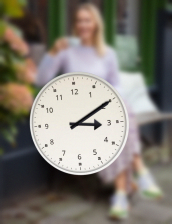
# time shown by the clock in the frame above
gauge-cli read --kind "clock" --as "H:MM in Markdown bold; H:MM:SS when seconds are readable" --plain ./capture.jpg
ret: **3:10**
